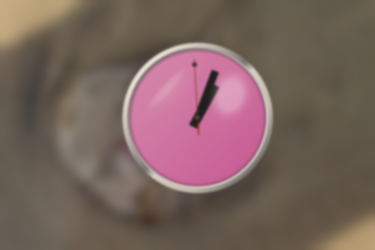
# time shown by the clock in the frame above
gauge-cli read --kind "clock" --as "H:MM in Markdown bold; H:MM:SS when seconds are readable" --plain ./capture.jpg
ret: **1:04:00**
